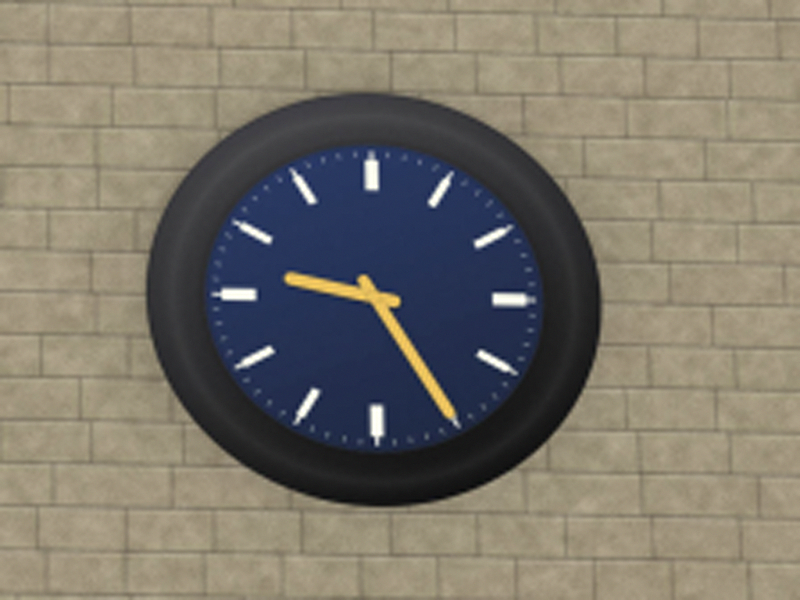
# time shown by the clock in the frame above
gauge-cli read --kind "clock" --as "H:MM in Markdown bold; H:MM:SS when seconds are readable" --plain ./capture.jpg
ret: **9:25**
